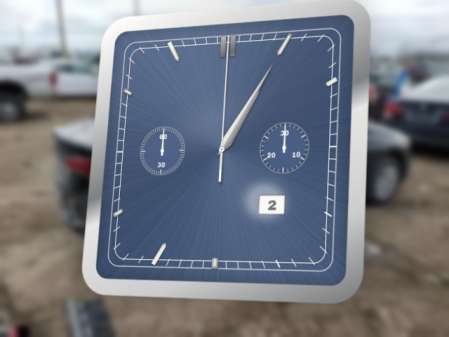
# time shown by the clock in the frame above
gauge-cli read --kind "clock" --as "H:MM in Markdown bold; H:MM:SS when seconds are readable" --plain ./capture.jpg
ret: **1:05**
